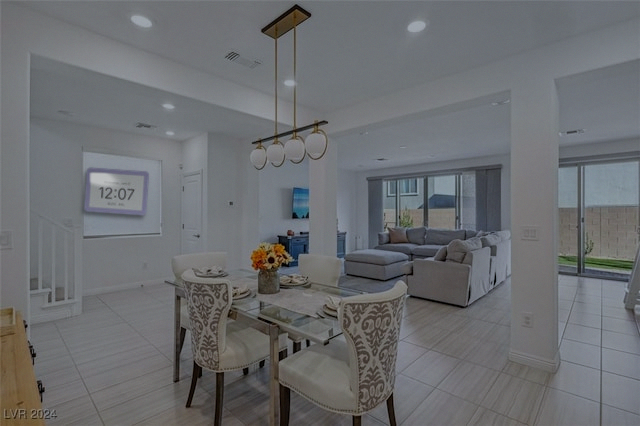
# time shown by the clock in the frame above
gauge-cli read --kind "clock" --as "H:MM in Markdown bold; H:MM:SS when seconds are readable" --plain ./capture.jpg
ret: **12:07**
